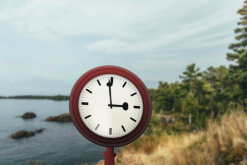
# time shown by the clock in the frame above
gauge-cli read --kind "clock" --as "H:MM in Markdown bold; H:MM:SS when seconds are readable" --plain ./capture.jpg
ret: **2:59**
